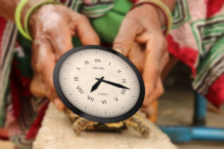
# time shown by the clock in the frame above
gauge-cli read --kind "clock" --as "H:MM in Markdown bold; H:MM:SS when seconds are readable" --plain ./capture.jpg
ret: **7:18**
